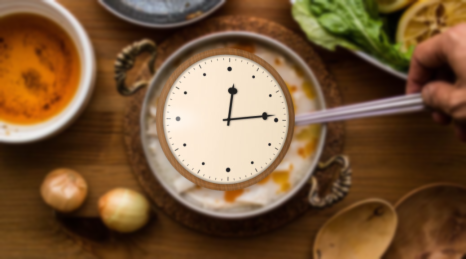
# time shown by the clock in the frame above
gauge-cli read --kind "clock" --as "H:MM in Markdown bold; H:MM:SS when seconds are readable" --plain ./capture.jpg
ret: **12:14**
